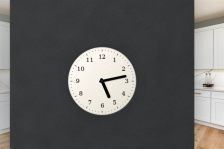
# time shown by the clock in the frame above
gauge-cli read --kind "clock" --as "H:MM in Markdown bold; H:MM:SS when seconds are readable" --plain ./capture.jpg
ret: **5:13**
